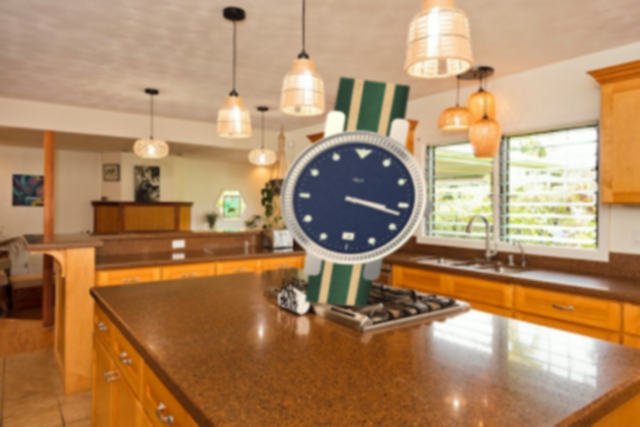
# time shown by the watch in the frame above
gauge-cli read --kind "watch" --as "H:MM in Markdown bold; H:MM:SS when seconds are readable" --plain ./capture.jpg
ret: **3:17**
